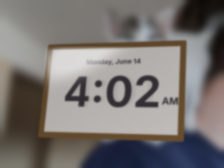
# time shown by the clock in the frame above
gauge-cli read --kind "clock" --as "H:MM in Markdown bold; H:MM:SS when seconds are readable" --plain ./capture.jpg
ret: **4:02**
